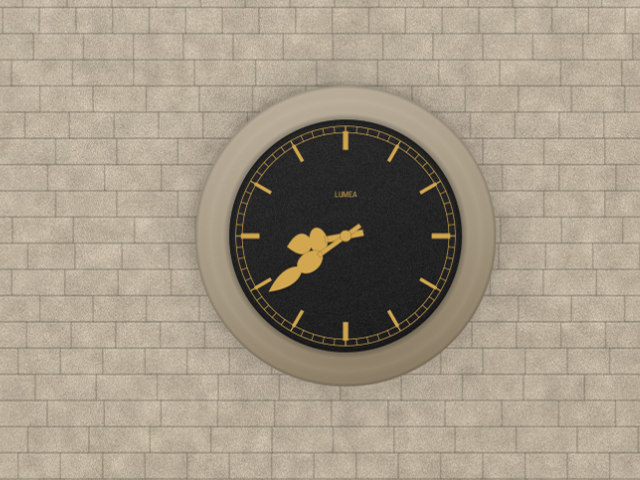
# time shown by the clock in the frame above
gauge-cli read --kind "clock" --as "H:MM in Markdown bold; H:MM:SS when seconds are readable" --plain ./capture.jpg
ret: **8:39**
